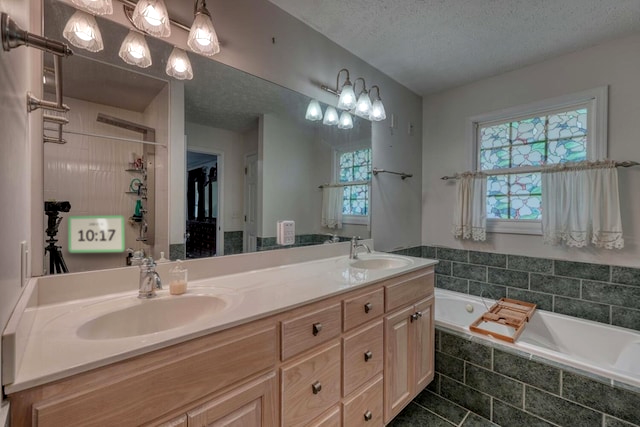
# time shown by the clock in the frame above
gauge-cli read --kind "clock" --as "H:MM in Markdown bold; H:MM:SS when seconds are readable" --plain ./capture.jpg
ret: **10:17**
